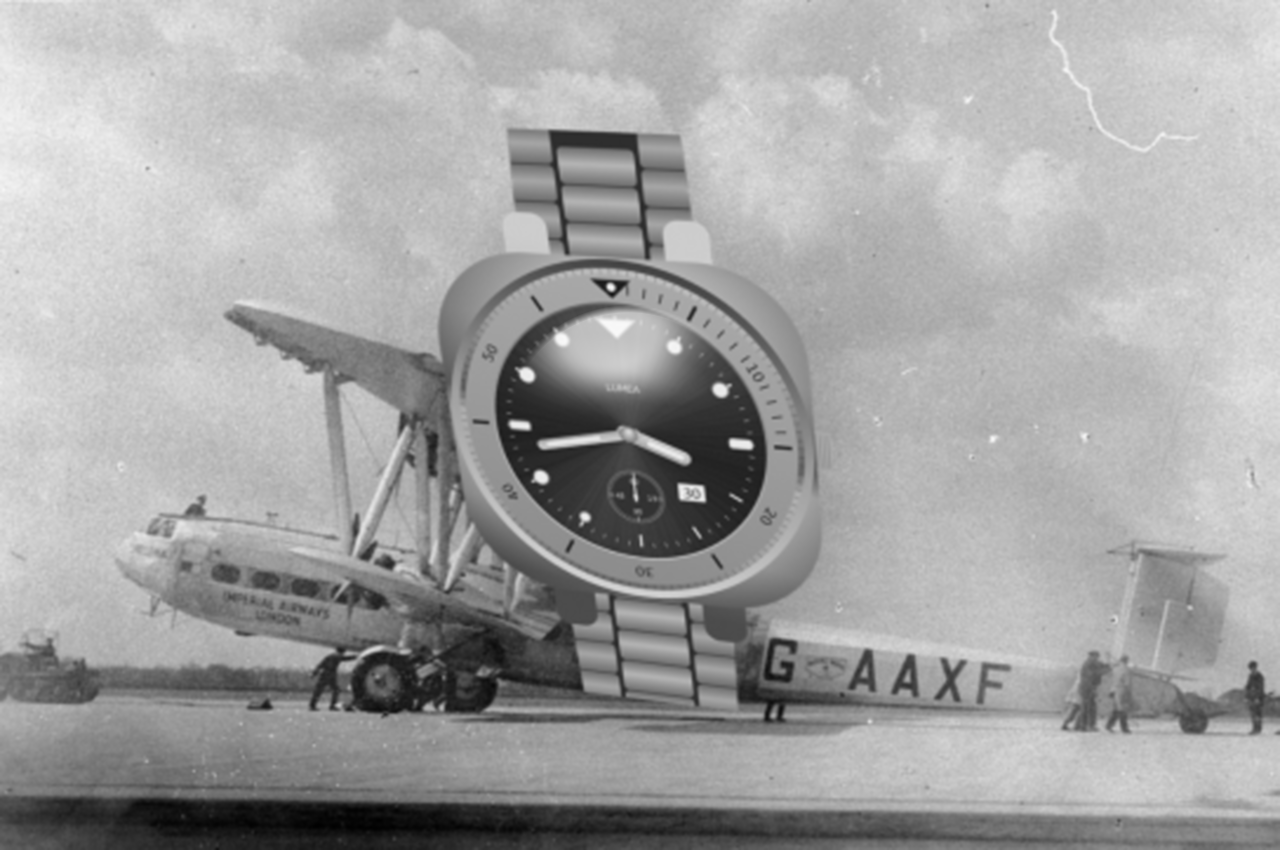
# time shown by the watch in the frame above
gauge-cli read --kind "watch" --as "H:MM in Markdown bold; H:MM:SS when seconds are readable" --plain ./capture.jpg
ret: **3:43**
